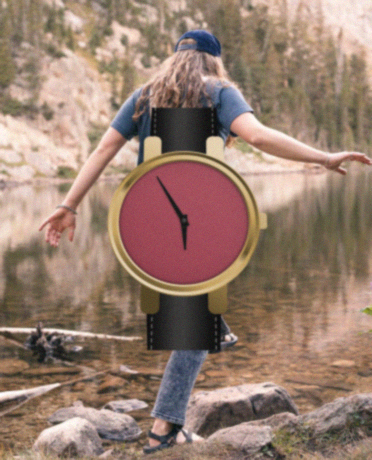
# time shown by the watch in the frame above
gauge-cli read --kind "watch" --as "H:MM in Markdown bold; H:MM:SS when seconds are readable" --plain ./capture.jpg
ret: **5:55**
